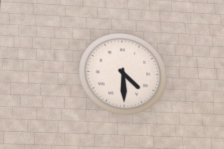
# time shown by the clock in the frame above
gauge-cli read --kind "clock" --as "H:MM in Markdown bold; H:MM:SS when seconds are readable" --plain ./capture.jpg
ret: **4:30**
